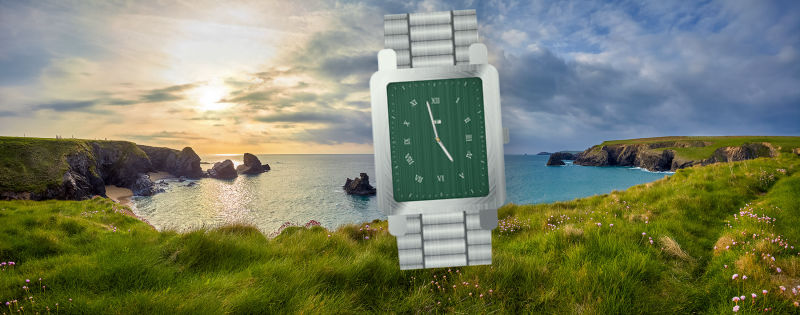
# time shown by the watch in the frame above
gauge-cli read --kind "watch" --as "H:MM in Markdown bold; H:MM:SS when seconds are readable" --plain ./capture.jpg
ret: **4:58**
